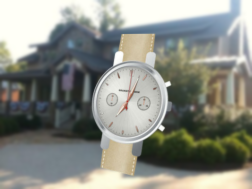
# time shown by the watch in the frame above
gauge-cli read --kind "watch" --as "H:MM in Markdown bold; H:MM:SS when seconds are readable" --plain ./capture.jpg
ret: **7:03**
